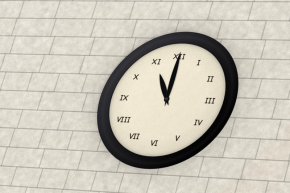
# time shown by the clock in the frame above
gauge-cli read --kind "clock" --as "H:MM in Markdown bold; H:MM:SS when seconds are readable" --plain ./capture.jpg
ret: **11:00**
